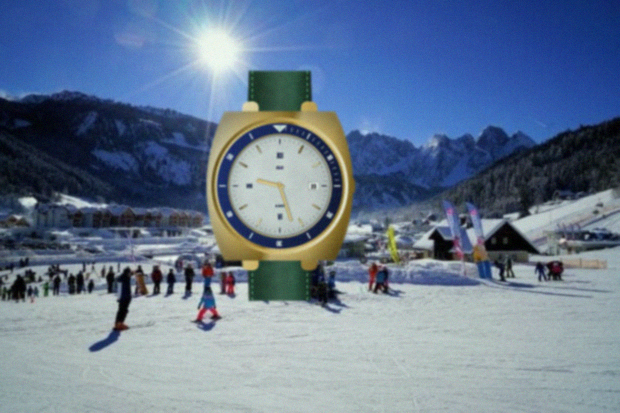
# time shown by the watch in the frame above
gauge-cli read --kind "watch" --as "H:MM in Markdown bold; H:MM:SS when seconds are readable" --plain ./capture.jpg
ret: **9:27**
